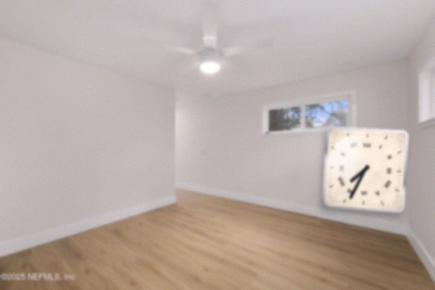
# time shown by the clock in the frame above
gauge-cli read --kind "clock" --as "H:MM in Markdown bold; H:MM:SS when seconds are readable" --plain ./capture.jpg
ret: **7:34**
